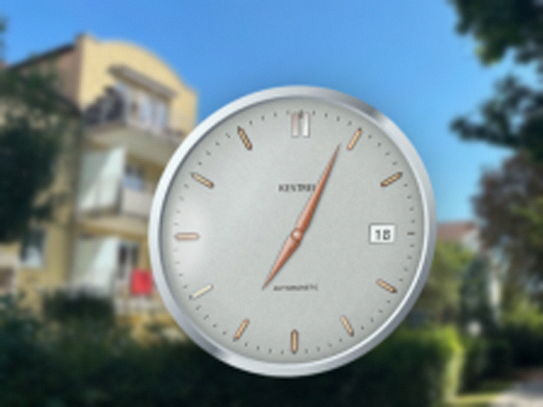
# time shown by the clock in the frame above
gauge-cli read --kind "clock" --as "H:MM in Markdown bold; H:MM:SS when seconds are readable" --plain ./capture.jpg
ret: **7:04**
